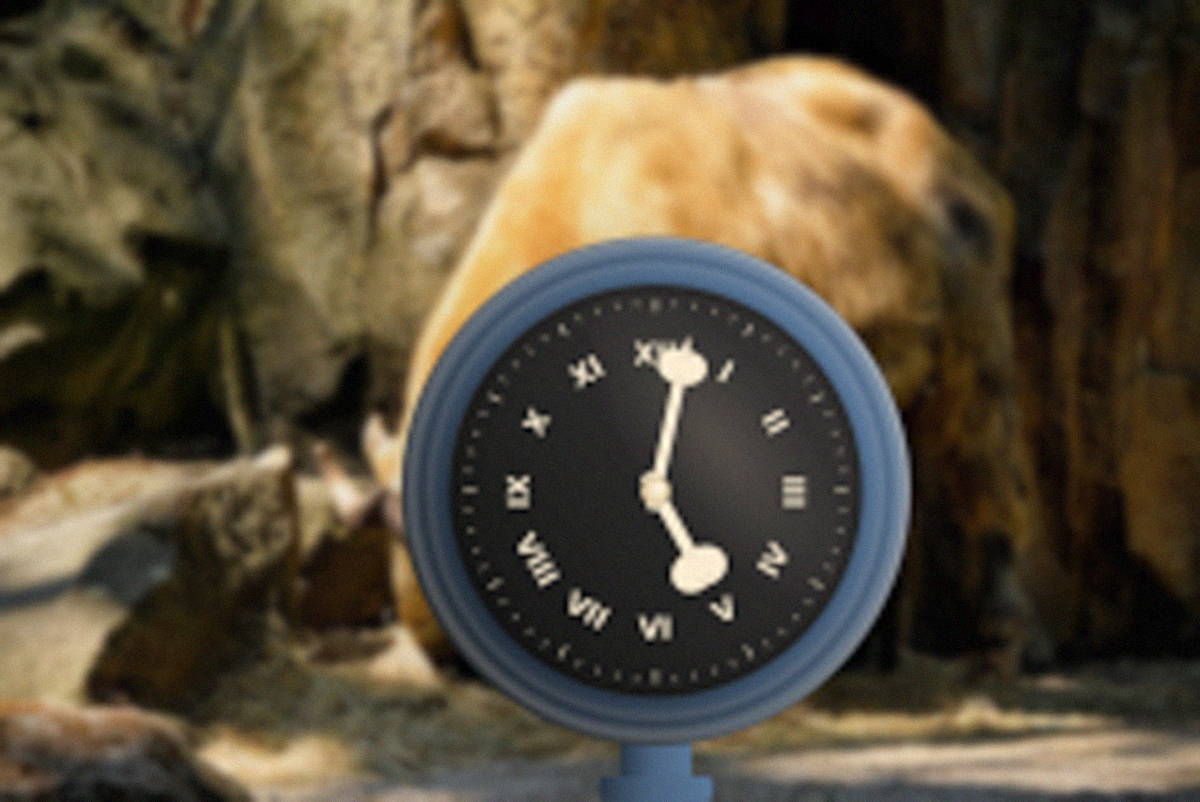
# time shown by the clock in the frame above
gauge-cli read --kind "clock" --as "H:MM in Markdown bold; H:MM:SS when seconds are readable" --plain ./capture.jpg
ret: **5:02**
